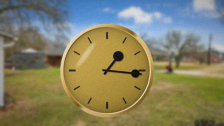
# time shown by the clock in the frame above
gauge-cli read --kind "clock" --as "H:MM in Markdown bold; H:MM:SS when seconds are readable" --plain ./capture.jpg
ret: **1:16**
